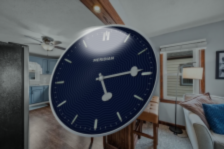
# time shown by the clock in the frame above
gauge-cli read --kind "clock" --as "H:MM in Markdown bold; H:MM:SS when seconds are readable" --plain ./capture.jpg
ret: **5:14**
